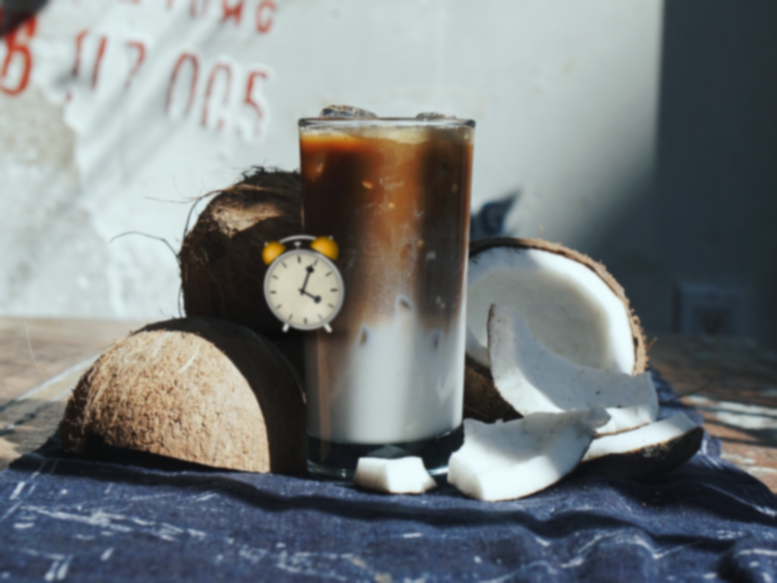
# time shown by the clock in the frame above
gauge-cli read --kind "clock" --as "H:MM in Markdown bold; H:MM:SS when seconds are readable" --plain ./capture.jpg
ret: **4:04**
